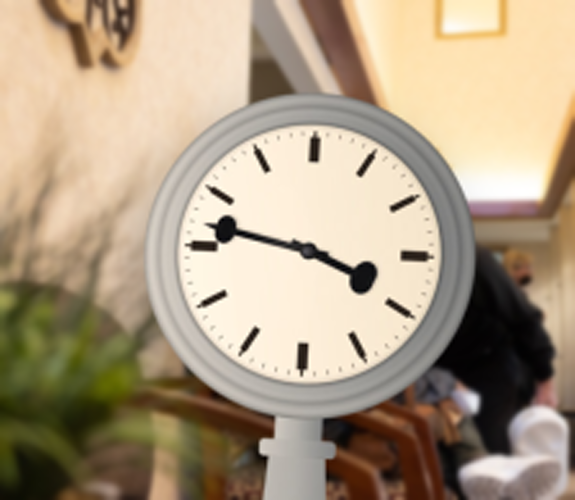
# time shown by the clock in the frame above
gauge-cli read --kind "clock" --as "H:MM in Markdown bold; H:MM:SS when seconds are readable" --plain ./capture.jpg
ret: **3:47**
